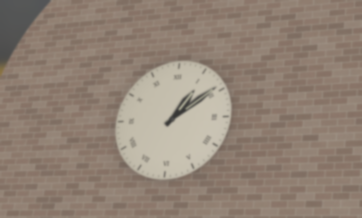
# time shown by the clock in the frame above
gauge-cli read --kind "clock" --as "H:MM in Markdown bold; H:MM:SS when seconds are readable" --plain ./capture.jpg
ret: **1:09**
